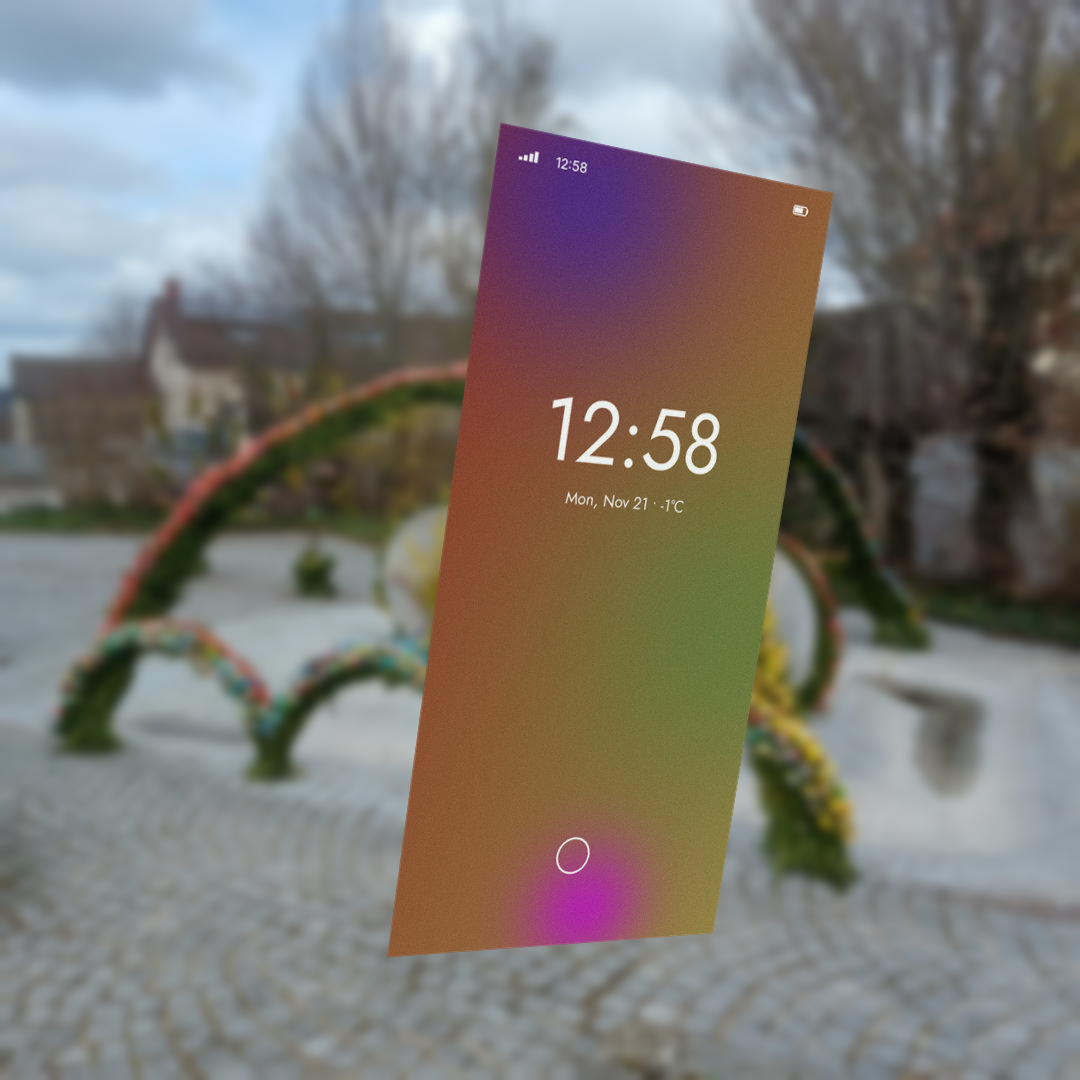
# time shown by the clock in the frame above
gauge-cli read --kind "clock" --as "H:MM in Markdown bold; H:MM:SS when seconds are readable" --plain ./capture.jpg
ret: **12:58**
